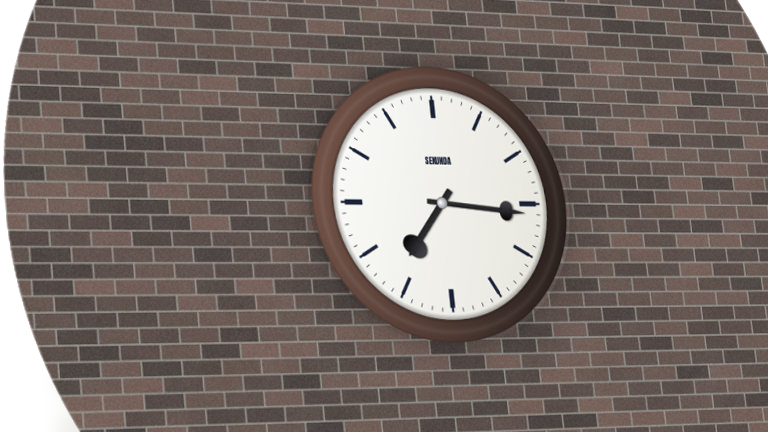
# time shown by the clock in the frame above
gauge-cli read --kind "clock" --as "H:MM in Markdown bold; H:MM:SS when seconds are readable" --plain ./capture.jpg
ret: **7:16**
